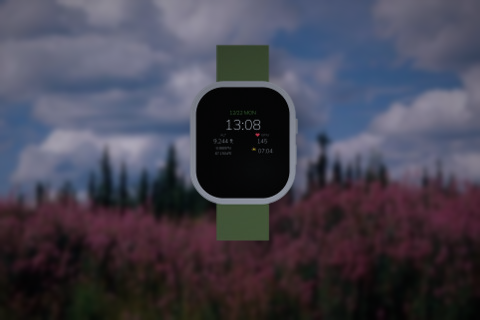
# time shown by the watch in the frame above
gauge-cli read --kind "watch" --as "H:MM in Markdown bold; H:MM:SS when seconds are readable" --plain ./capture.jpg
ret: **13:08**
